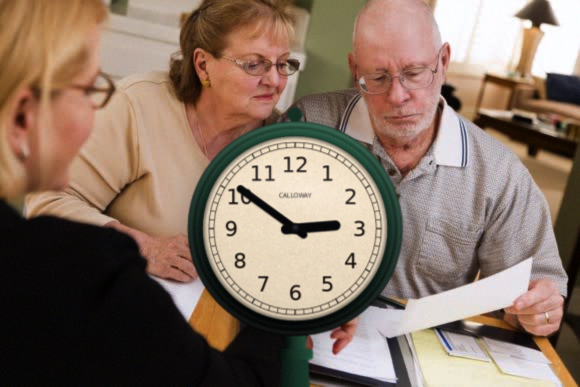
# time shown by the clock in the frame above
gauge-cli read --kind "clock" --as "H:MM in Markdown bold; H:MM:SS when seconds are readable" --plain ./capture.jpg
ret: **2:51**
